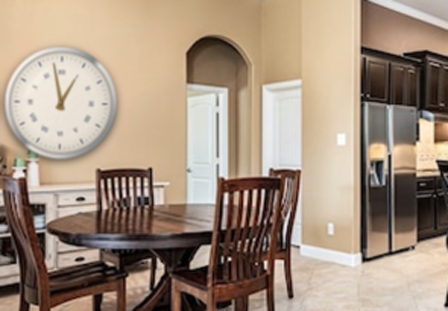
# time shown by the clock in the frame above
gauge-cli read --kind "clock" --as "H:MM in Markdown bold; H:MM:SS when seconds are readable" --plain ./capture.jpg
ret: **12:58**
